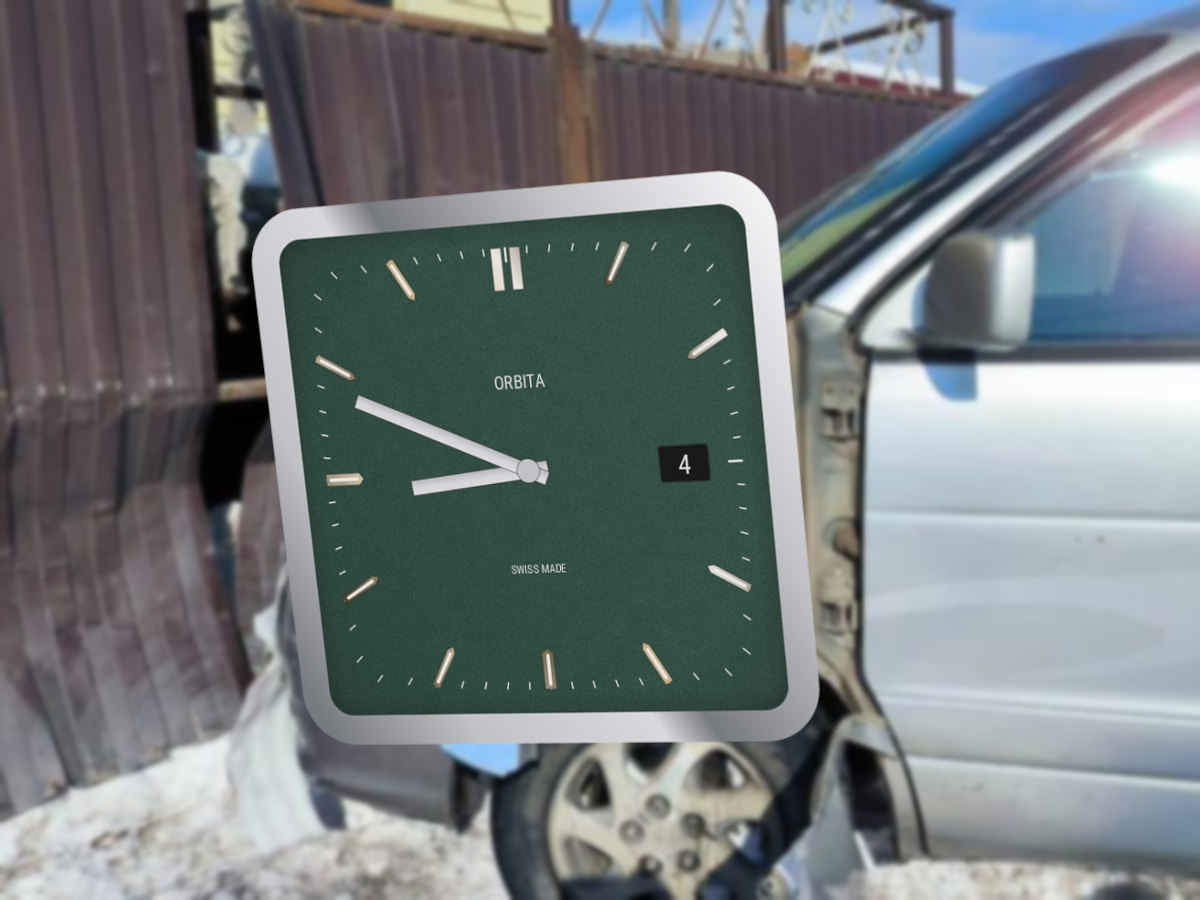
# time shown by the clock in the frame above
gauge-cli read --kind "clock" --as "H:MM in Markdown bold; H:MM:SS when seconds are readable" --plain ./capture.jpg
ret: **8:49**
